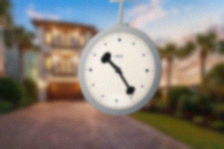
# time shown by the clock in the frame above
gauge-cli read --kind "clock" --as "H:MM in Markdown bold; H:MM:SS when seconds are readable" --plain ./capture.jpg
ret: **10:24**
